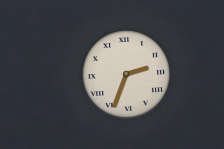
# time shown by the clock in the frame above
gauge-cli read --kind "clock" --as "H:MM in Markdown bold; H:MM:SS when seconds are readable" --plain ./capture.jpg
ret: **2:34**
